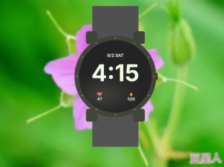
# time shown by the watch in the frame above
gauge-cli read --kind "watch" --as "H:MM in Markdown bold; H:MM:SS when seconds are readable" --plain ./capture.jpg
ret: **4:15**
